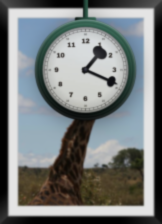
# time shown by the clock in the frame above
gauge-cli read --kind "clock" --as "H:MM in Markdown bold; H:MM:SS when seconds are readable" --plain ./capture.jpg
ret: **1:19**
